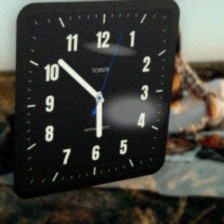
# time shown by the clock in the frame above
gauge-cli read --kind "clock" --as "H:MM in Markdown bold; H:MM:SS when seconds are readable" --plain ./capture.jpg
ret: **5:52:03**
